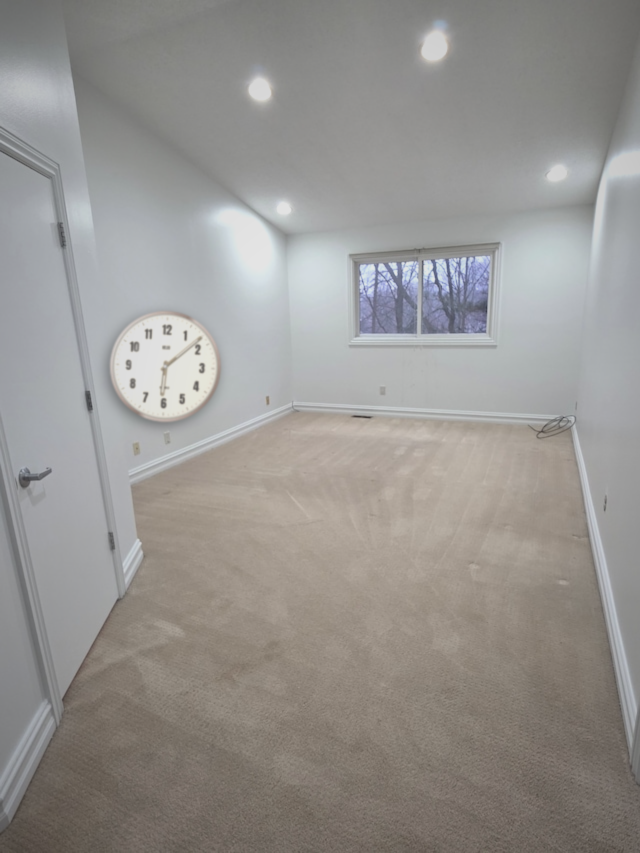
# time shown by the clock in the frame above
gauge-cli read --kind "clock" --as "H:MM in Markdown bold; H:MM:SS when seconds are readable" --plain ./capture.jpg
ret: **6:08**
